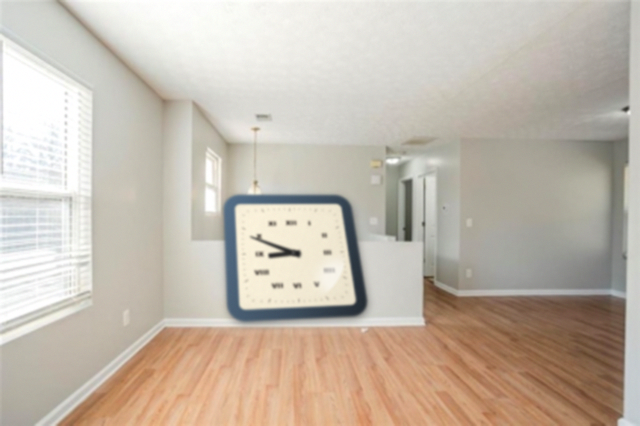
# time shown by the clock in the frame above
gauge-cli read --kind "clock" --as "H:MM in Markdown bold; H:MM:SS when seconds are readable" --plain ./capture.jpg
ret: **8:49**
